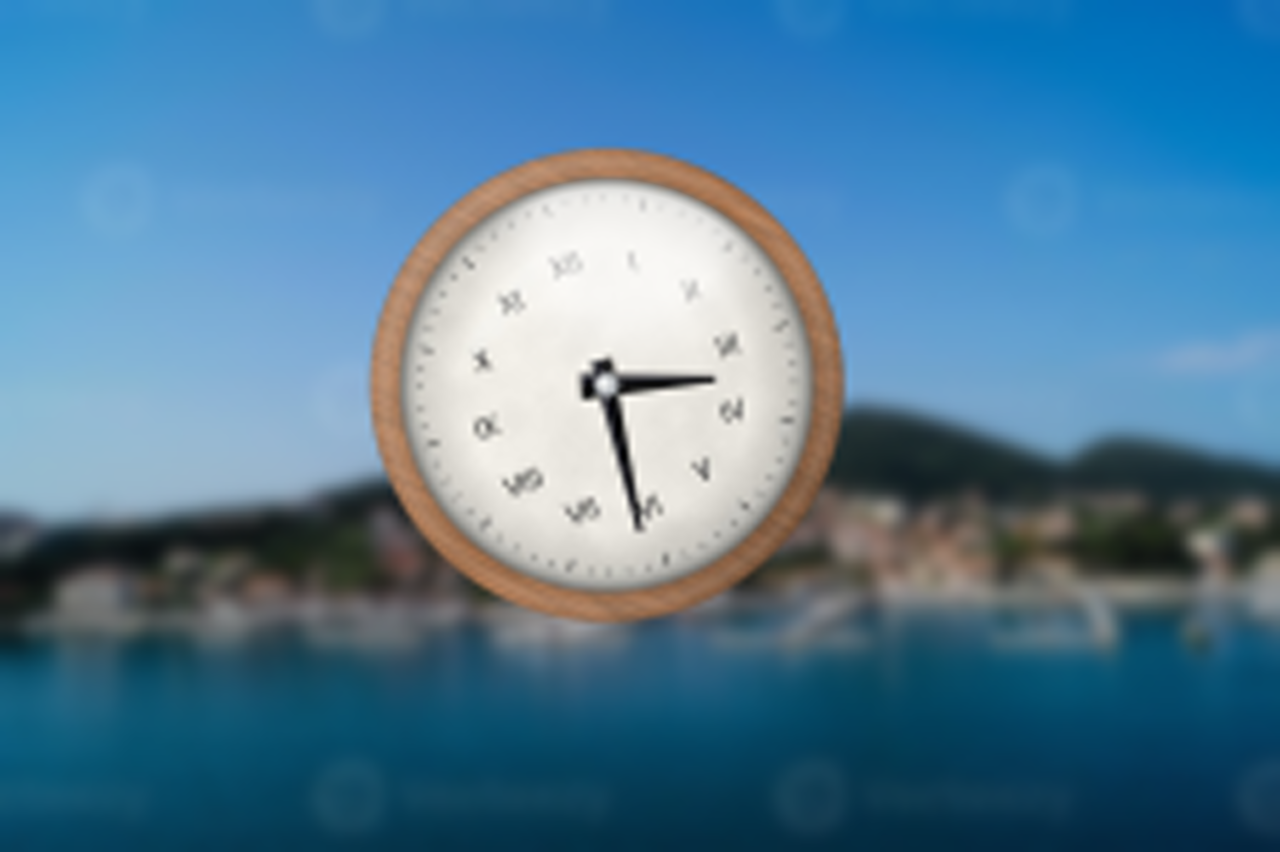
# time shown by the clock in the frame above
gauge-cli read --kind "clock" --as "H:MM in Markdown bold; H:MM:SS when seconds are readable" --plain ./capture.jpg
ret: **3:31**
